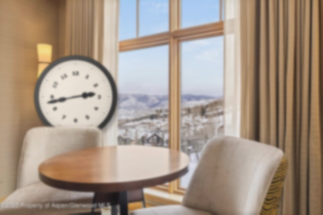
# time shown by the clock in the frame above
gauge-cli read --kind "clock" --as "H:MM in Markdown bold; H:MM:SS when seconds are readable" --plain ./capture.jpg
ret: **2:43**
